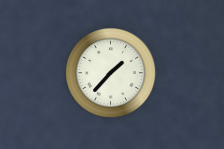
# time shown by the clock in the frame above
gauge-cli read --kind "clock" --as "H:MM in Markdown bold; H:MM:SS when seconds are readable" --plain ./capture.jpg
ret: **1:37**
